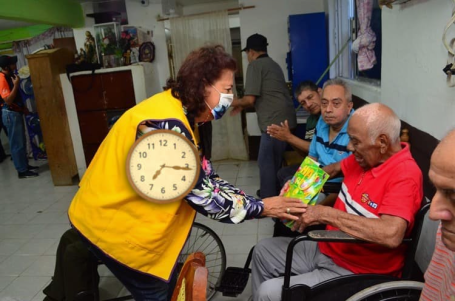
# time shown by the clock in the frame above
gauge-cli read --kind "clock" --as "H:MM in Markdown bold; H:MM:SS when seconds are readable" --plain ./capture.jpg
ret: **7:16**
